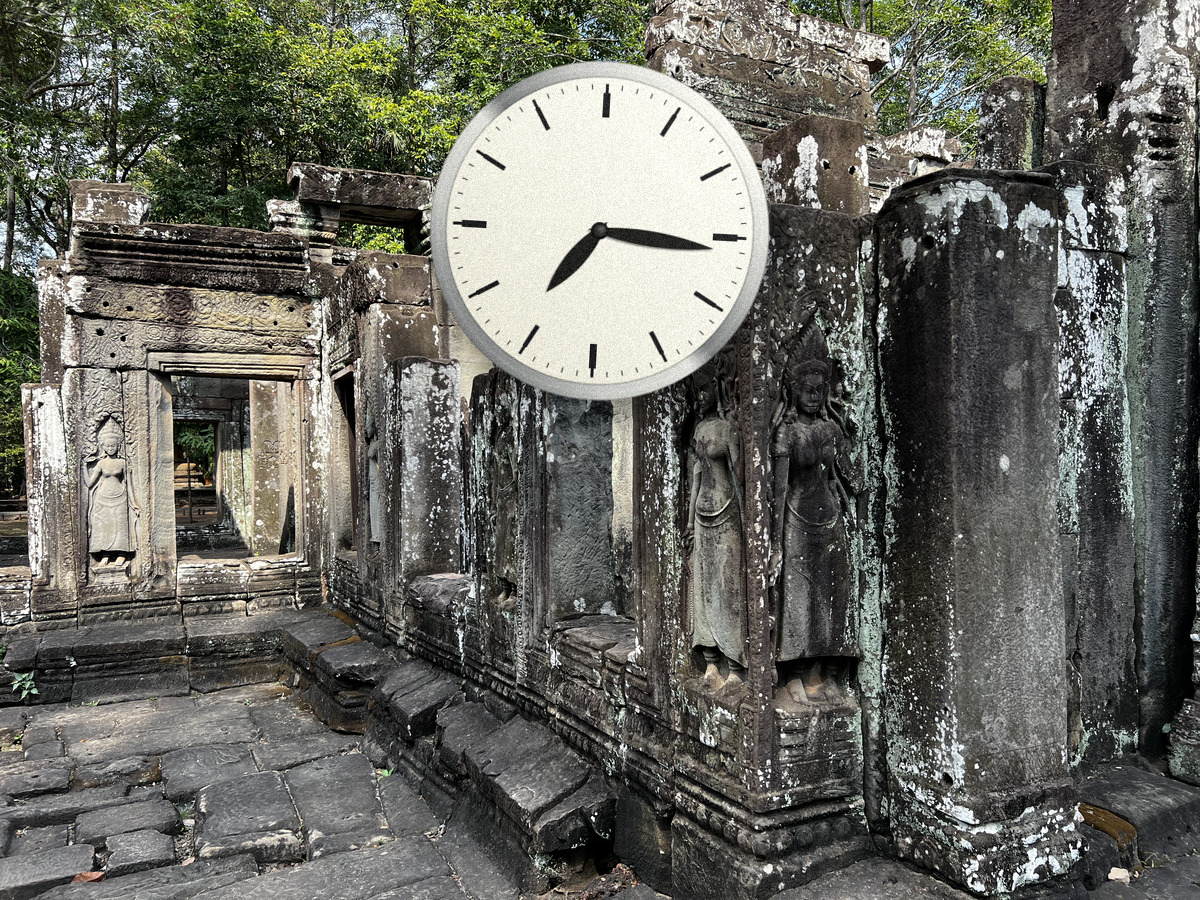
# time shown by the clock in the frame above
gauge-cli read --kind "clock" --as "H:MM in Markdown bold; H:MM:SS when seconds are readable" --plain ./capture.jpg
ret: **7:16**
